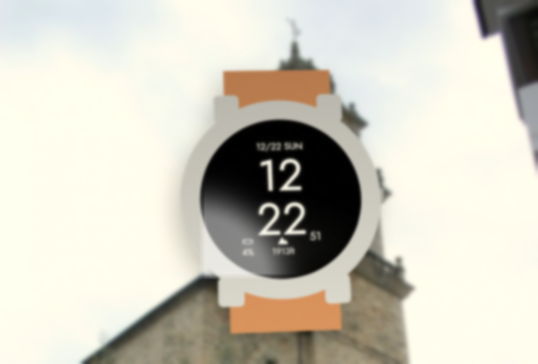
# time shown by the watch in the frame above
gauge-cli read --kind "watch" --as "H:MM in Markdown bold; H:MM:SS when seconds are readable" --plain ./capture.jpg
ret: **12:22**
